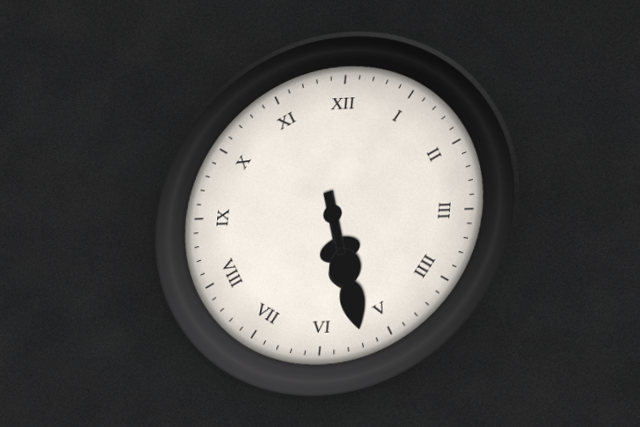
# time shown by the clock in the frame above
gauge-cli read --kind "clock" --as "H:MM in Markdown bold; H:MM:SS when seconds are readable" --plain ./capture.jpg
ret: **5:27**
